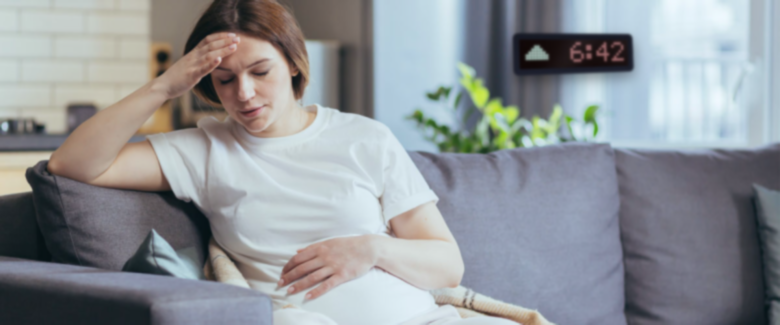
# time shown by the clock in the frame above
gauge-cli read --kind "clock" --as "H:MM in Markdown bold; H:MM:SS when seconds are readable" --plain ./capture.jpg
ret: **6:42**
